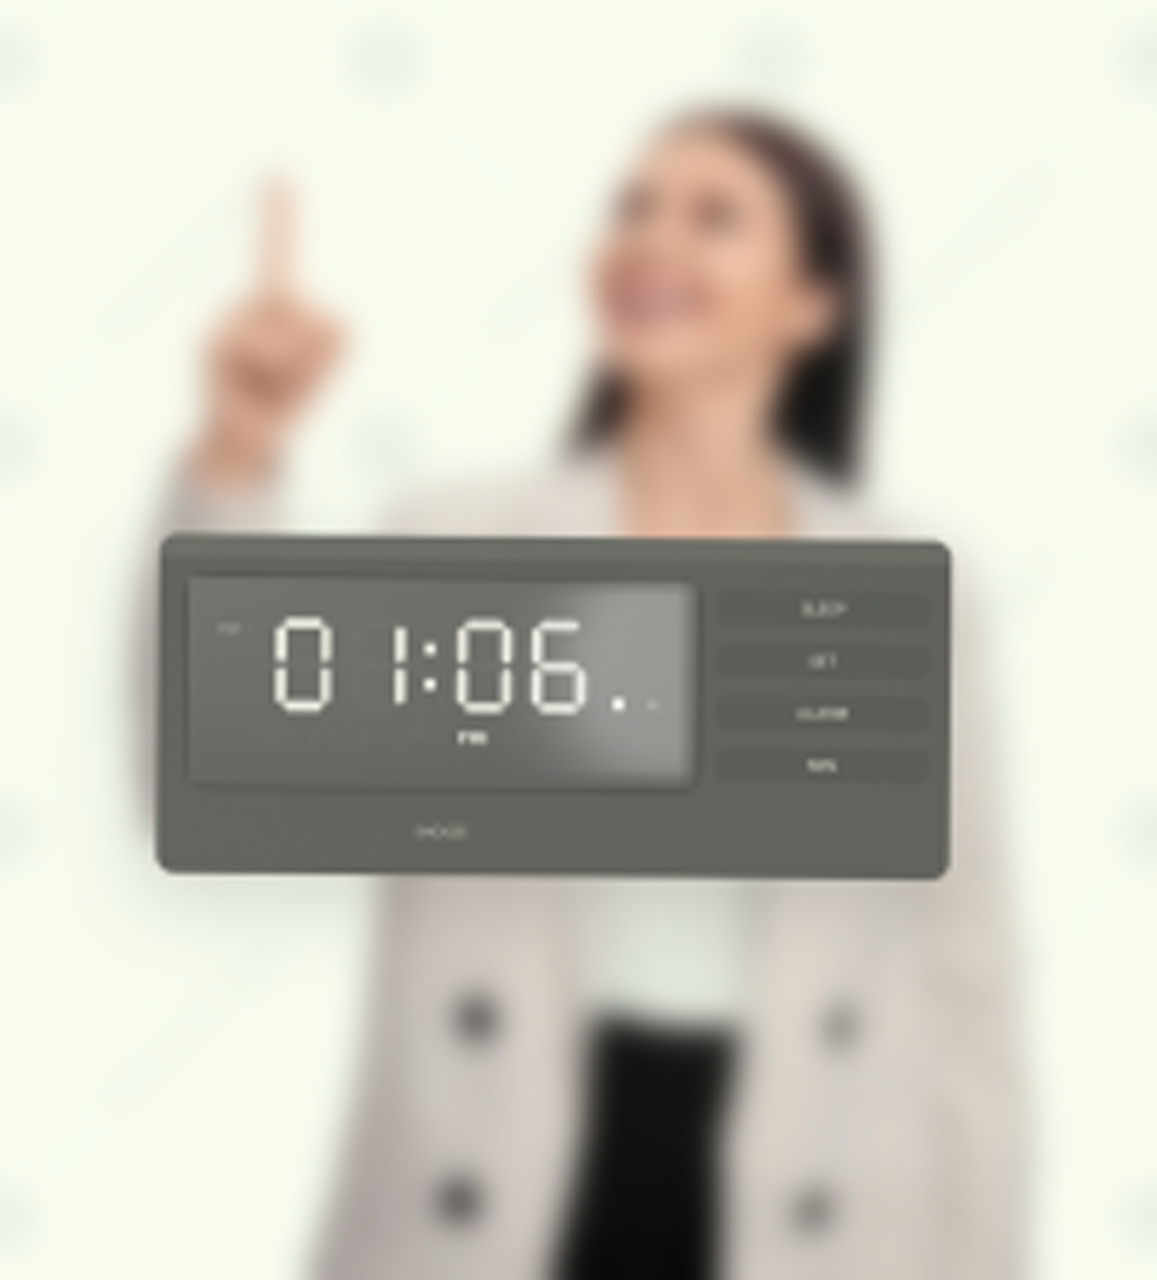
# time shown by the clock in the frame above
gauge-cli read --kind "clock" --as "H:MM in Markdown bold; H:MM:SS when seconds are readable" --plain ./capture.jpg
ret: **1:06**
